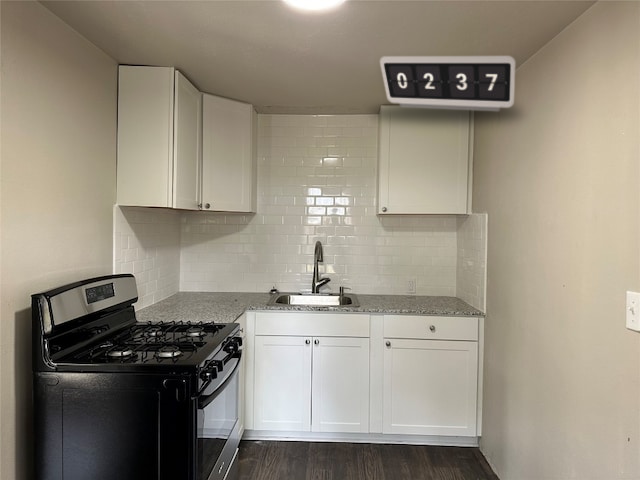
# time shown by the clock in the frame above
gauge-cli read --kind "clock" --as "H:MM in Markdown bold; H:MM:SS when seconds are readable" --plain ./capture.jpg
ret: **2:37**
